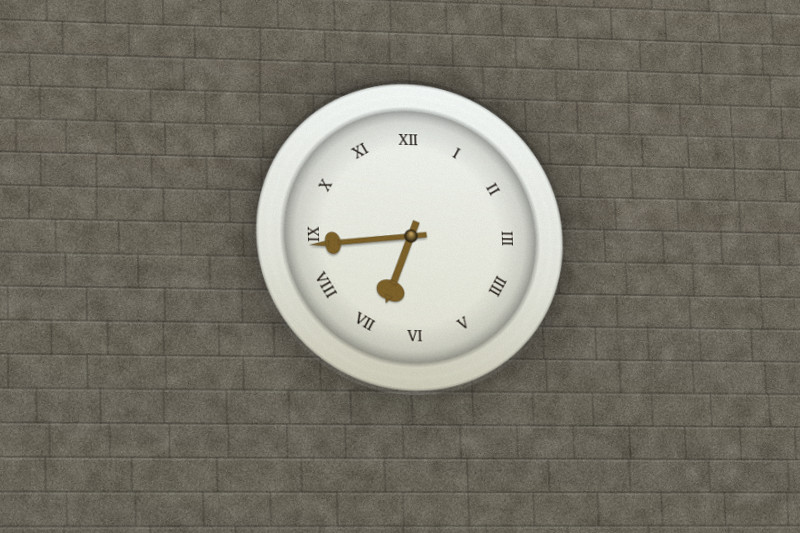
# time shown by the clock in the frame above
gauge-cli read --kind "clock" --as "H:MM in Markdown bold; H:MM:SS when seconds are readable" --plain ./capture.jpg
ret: **6:44**
